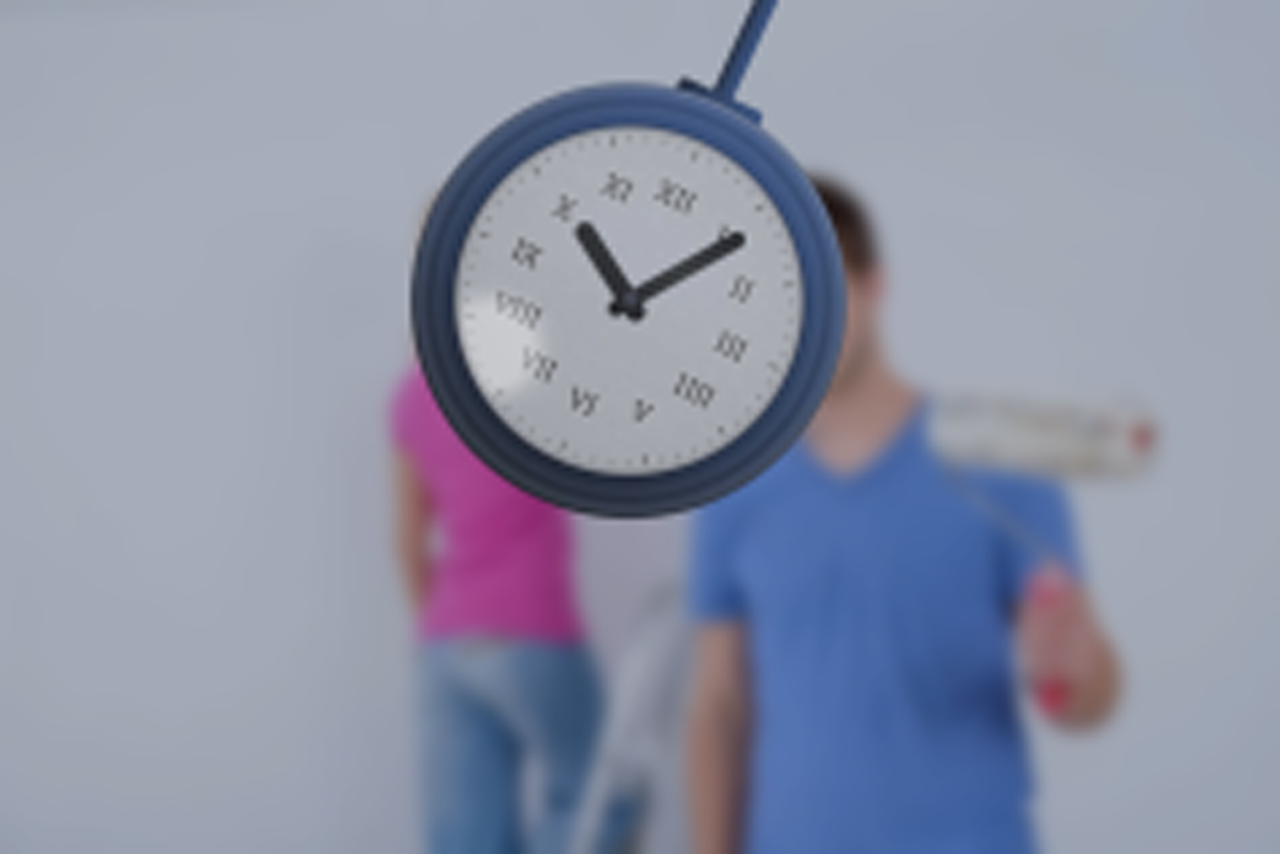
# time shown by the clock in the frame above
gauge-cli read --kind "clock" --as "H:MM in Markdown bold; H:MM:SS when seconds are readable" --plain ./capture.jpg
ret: **10:06**
